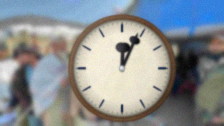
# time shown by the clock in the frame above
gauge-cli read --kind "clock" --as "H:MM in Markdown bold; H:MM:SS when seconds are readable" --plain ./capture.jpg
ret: **12:04**
